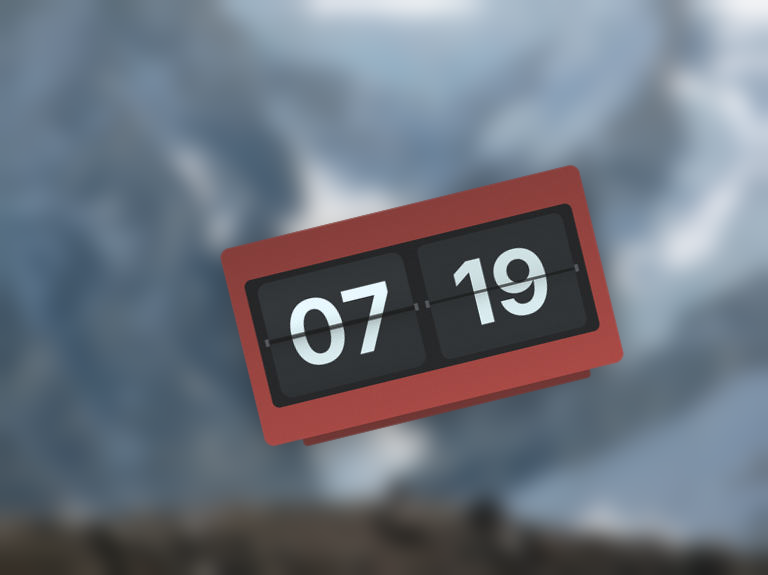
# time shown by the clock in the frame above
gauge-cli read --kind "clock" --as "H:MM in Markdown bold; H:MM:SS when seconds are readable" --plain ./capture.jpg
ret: **7:19**
